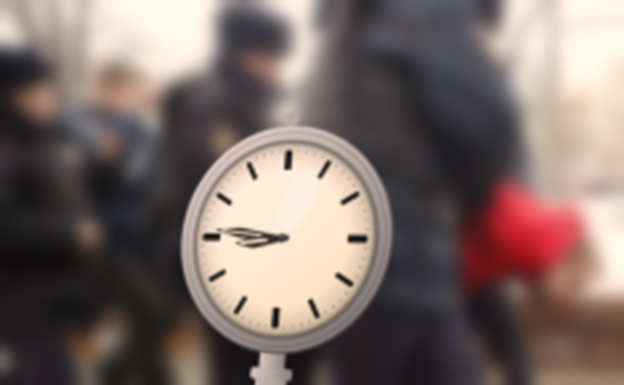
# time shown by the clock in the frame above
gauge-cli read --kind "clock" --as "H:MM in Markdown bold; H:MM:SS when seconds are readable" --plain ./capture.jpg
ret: **8:46**
